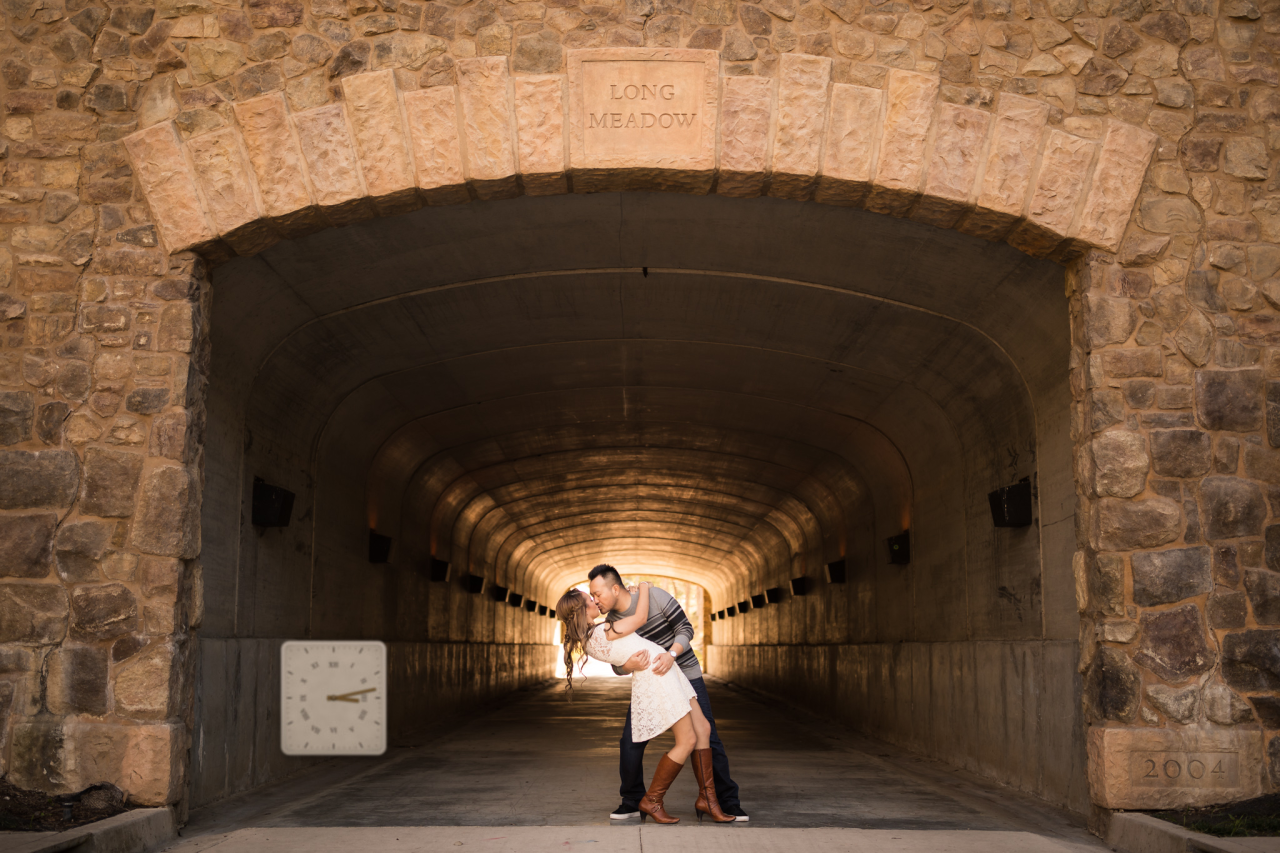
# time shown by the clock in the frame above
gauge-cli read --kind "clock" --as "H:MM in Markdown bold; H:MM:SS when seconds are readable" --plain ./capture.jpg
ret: **3:13**
